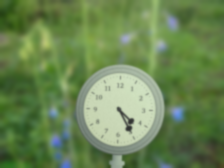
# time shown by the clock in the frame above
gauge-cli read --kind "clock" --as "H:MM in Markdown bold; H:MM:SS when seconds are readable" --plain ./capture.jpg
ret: **4:25**
